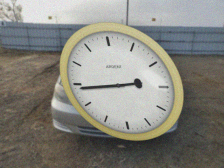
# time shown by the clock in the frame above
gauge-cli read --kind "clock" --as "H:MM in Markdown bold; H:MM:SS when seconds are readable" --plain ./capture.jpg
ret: **2:44**
